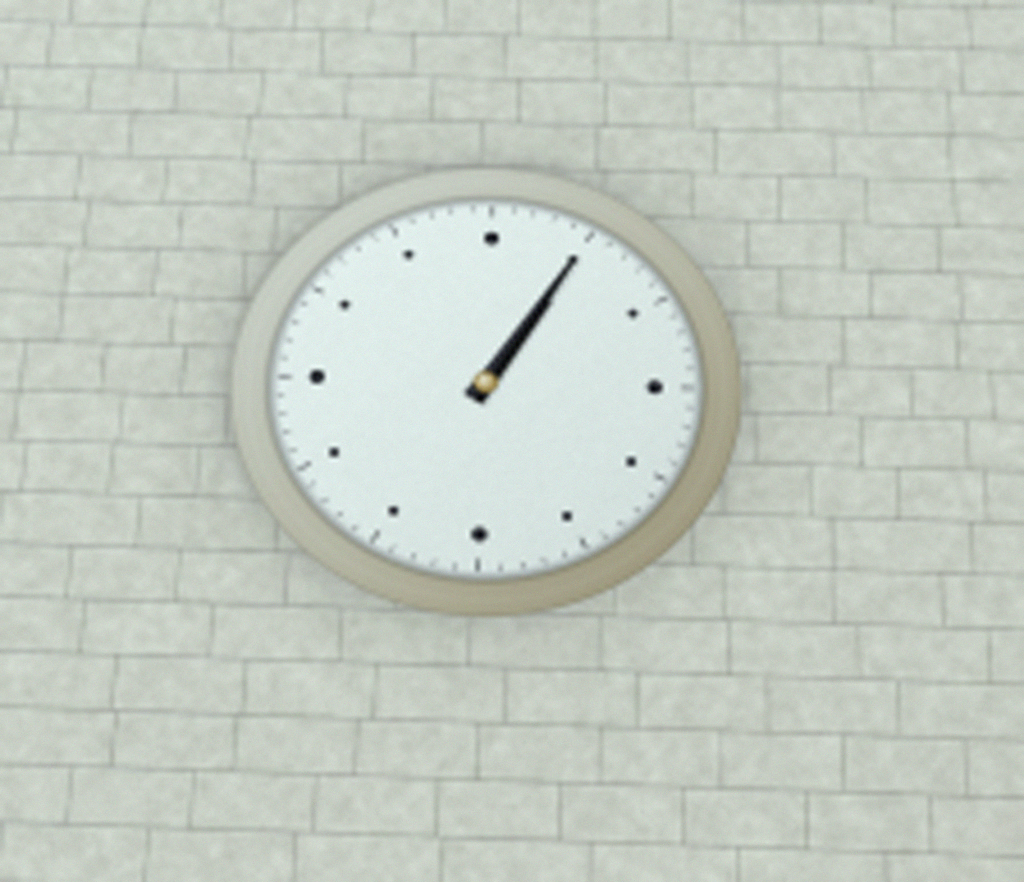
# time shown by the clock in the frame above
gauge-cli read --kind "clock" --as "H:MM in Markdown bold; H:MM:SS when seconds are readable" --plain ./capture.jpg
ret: **1:05**
